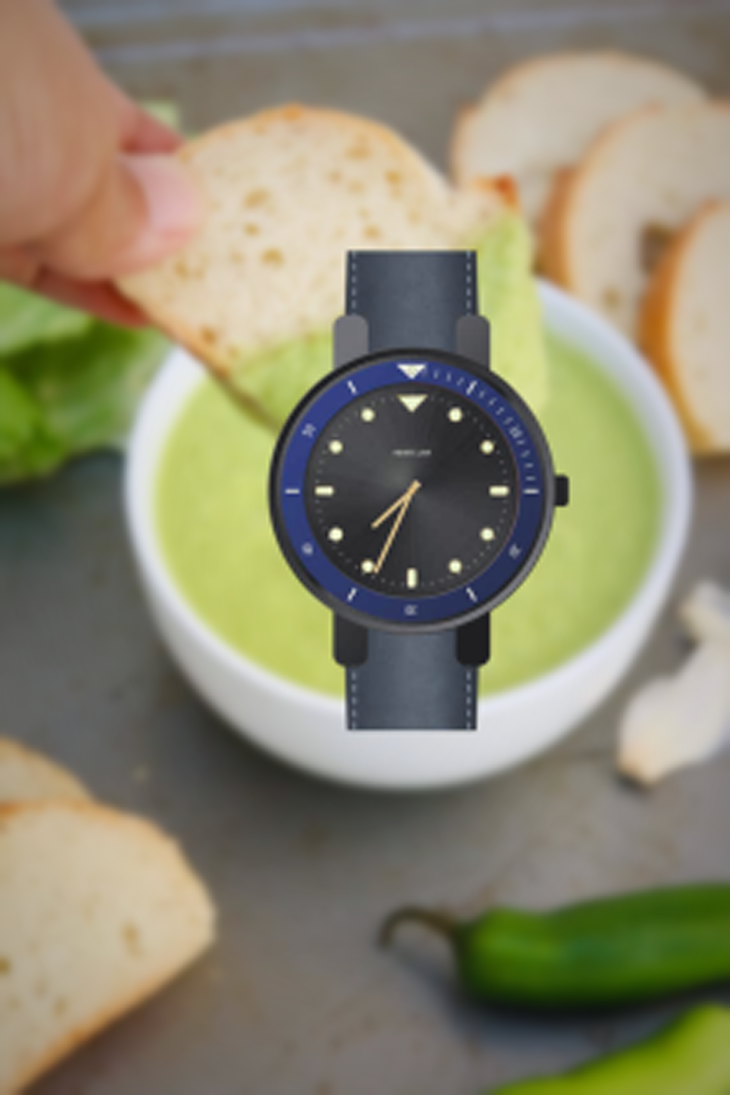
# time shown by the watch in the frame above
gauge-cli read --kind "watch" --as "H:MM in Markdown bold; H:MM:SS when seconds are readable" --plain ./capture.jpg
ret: **7:34**
